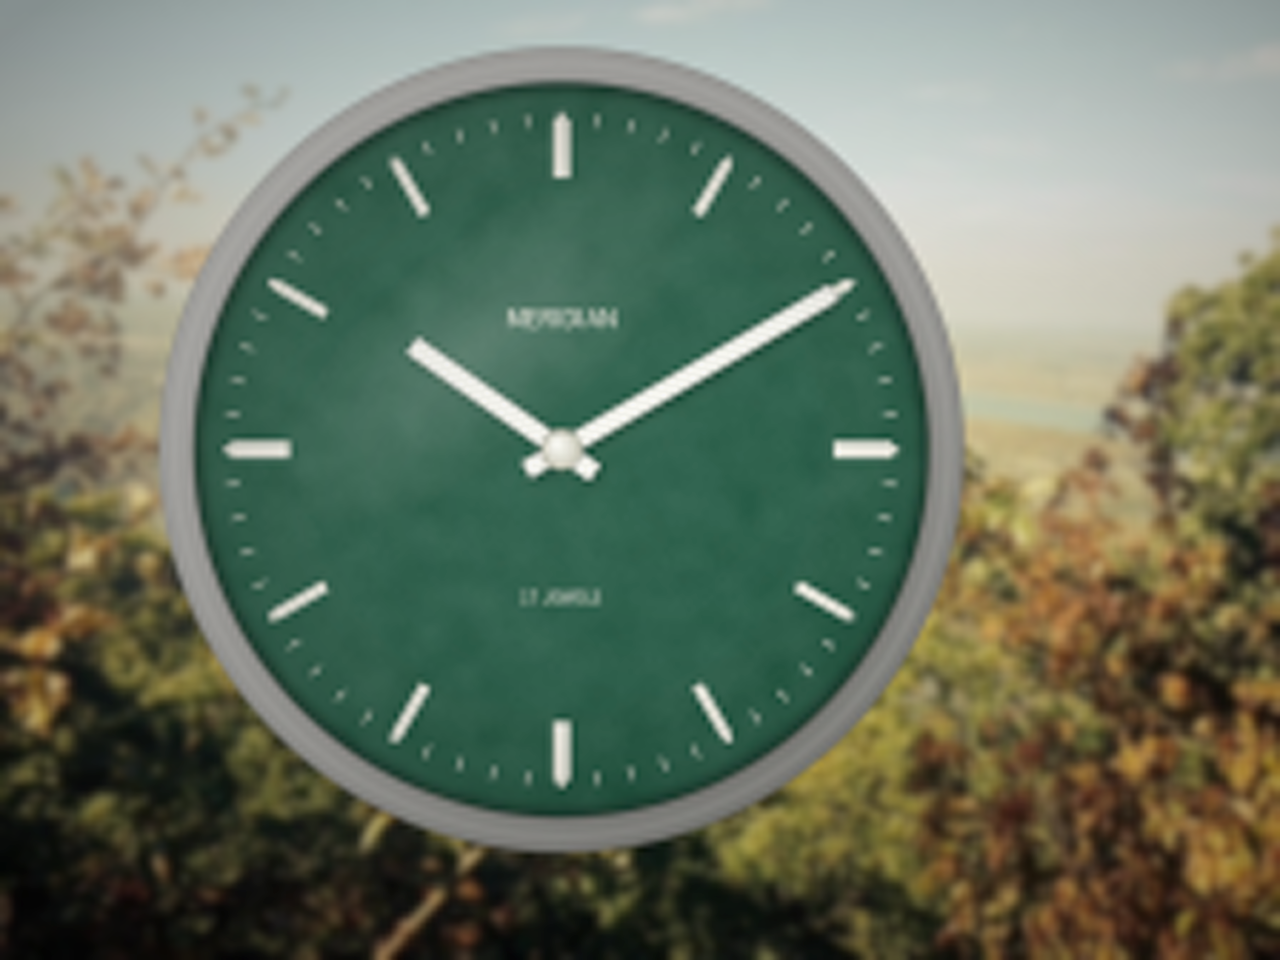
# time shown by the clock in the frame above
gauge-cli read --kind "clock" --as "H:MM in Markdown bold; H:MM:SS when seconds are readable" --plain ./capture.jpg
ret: **10:10**
